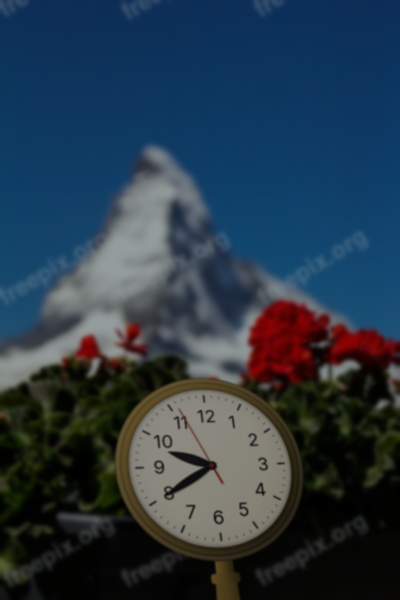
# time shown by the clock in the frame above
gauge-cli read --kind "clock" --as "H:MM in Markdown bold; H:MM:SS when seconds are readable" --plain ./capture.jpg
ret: **9:39:56**
